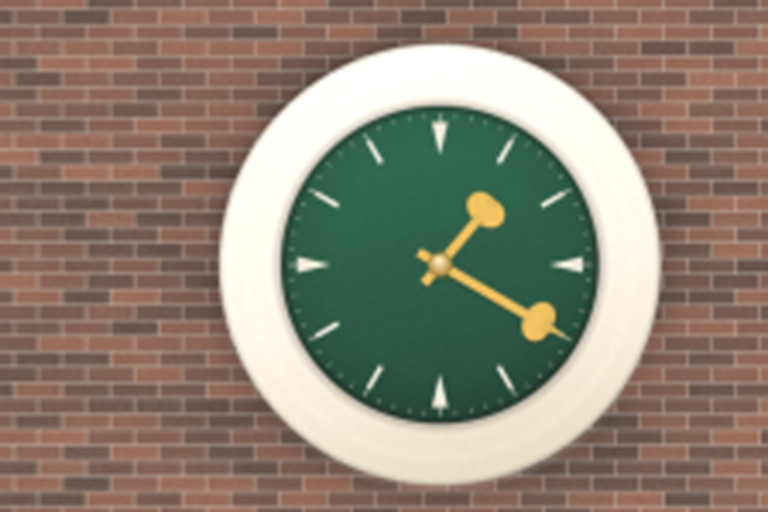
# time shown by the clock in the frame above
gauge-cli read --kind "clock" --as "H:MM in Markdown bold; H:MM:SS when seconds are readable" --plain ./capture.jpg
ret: **1:20**
